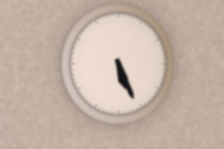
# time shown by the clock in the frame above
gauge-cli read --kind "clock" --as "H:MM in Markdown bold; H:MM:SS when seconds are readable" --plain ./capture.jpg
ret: **5:26**
